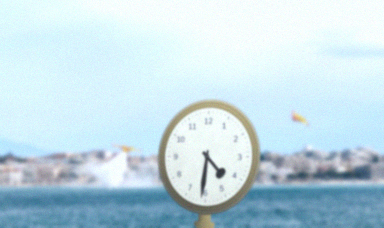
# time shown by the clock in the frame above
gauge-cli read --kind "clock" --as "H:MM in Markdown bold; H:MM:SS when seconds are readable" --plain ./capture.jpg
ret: **4:31**
